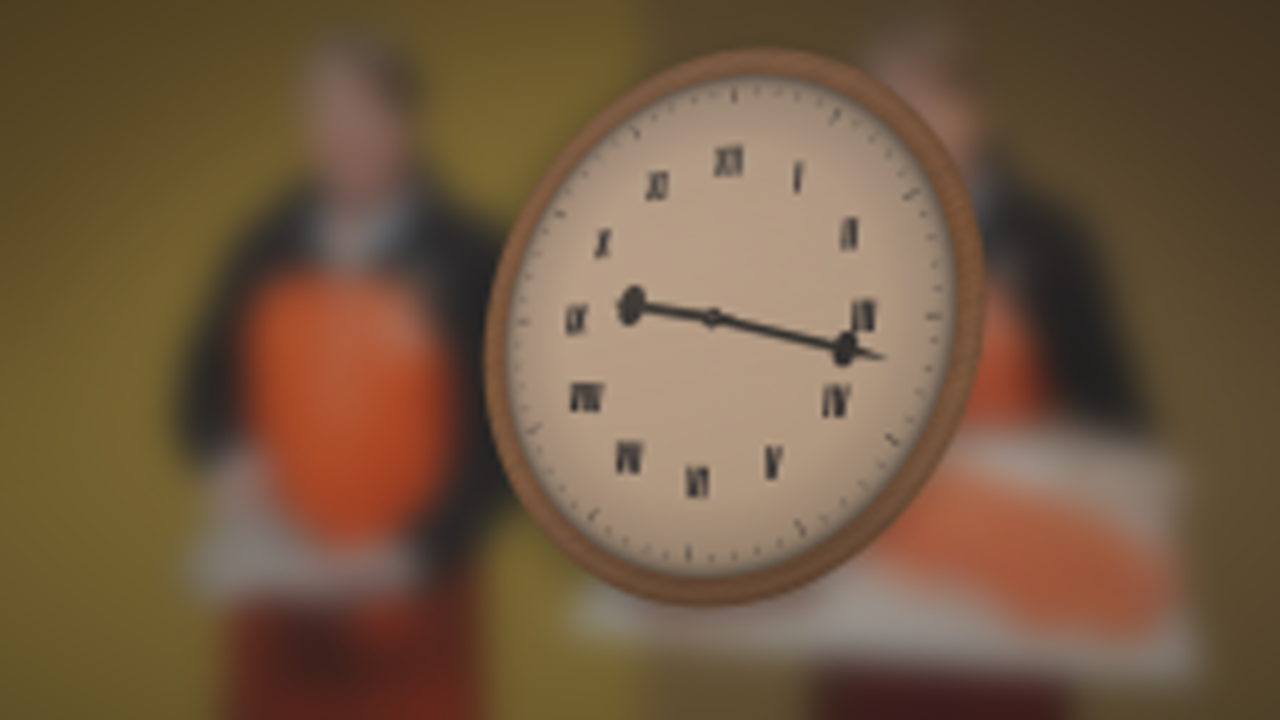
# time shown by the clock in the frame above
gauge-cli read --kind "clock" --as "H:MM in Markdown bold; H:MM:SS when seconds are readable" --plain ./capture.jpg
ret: **9:17**
